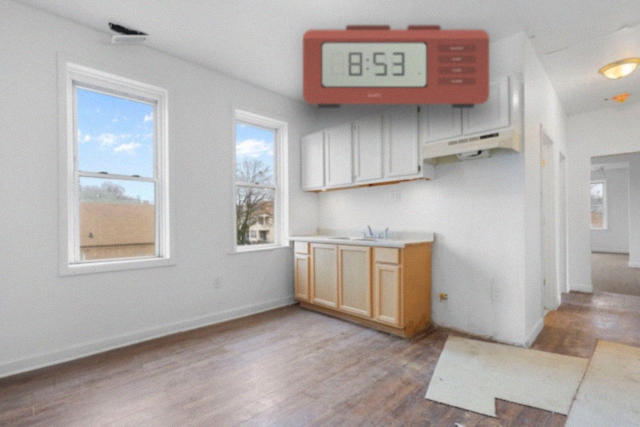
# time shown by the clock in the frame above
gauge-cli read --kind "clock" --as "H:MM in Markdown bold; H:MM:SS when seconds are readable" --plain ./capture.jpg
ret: **8:53**
